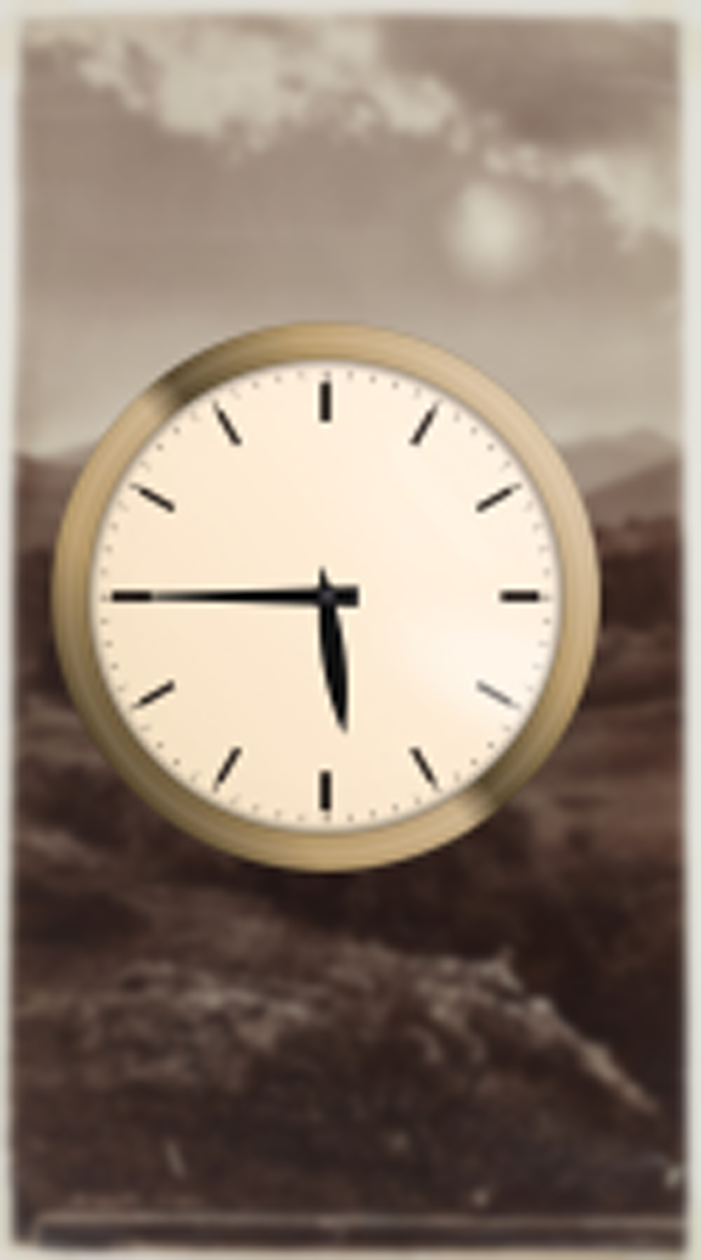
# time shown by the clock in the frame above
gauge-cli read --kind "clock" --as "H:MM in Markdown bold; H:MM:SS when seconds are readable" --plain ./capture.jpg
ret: **5:45**
